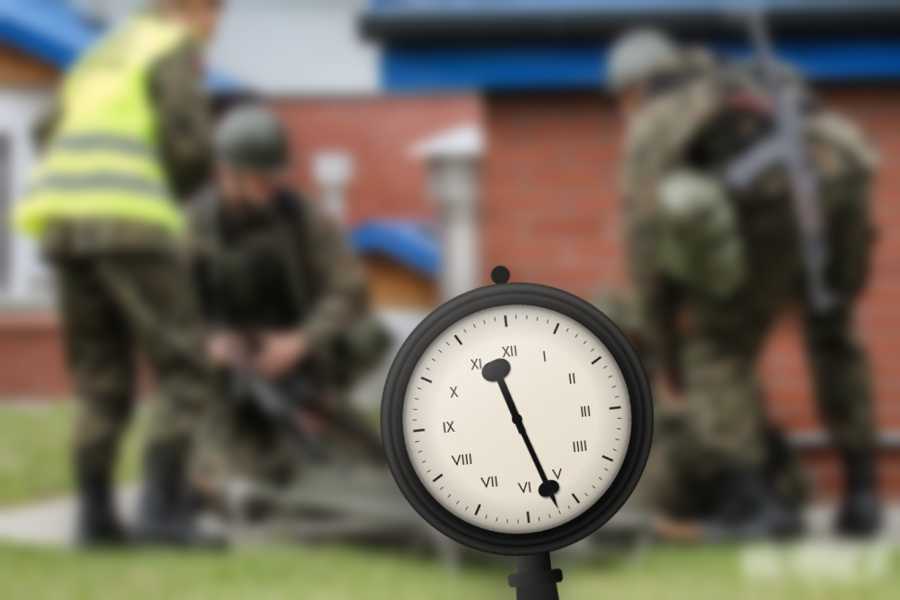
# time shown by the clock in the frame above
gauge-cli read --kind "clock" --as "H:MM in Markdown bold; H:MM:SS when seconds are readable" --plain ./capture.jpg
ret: **11:27**
